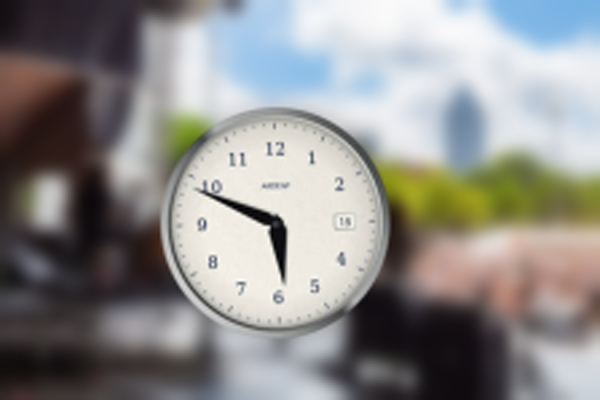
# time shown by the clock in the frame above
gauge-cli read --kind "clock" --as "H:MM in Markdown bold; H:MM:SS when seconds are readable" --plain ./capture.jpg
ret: **5:49**
